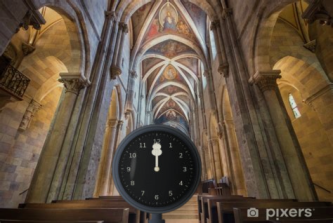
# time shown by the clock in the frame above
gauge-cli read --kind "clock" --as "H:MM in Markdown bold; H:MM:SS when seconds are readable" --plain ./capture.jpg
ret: **12:00**
